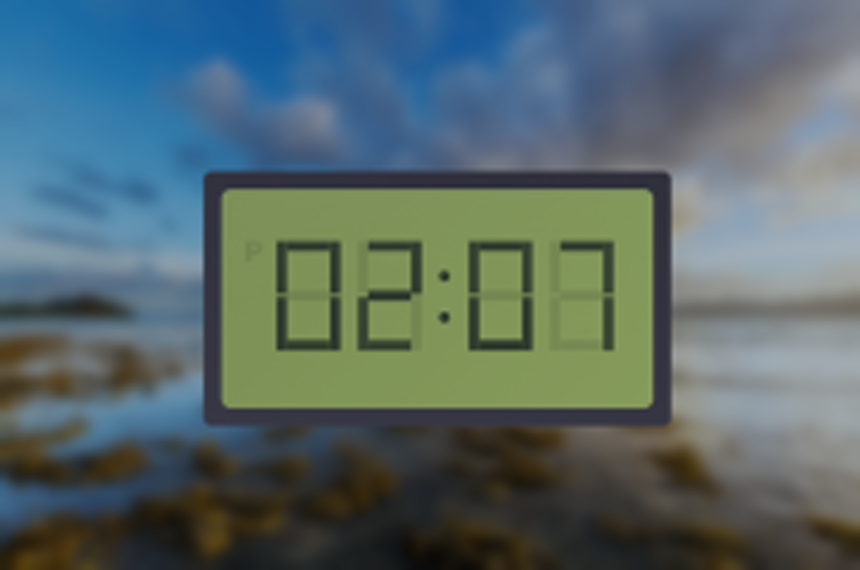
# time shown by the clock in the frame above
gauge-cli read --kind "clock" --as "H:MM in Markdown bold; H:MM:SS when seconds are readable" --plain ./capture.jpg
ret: **2:07**
